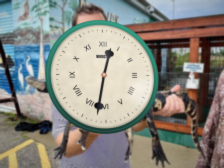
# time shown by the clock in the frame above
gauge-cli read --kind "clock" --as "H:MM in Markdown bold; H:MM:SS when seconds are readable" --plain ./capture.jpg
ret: **12:32**
